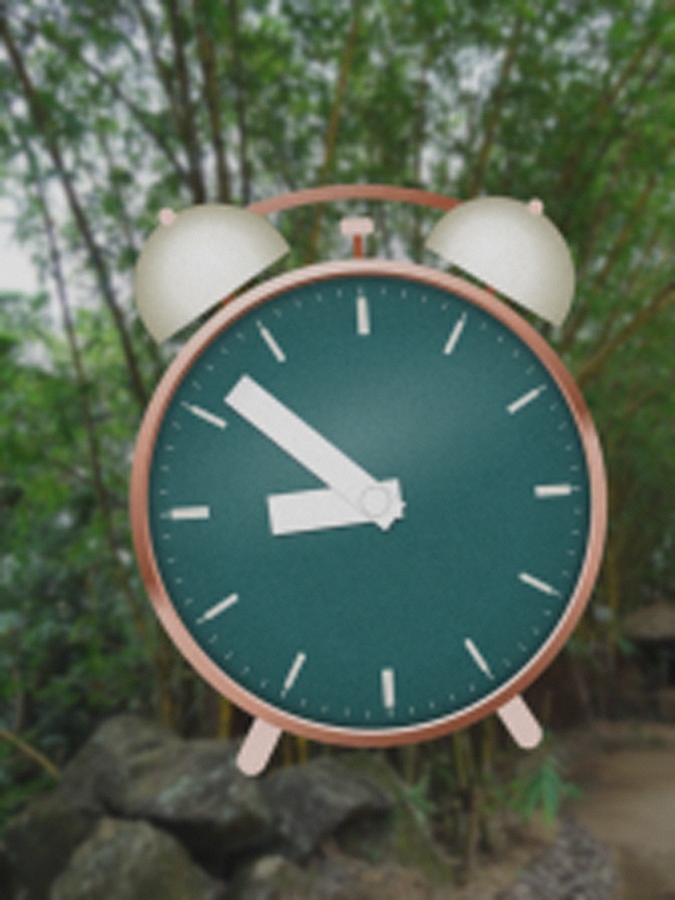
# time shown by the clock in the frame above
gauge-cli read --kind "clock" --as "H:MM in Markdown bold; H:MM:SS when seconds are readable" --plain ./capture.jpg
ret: **8:52**
